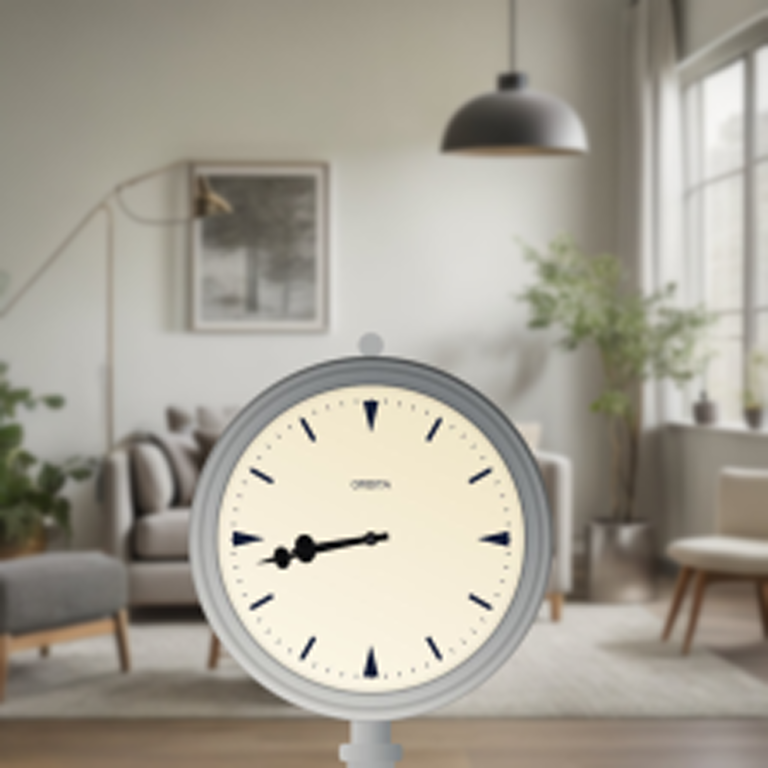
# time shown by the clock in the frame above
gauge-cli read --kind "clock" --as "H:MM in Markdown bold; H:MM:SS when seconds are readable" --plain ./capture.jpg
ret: **8:43**
